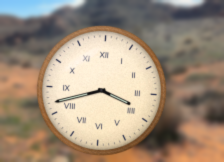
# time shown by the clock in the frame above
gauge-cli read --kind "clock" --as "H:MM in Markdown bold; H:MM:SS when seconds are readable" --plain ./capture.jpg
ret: **3:42**
